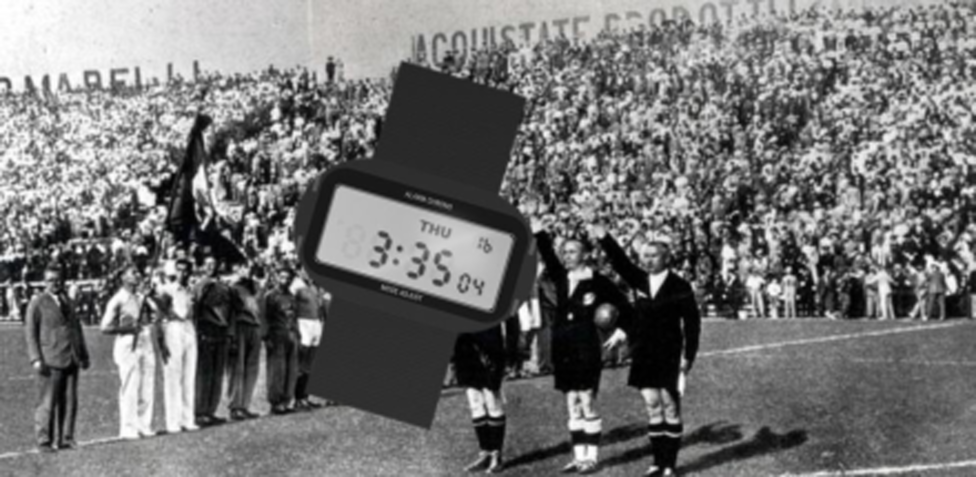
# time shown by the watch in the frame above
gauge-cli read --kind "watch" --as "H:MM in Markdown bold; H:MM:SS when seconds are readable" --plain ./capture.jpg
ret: **3:35:04**
